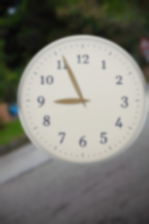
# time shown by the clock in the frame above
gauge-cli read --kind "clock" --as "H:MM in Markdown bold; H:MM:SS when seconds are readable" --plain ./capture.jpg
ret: **8:56**
